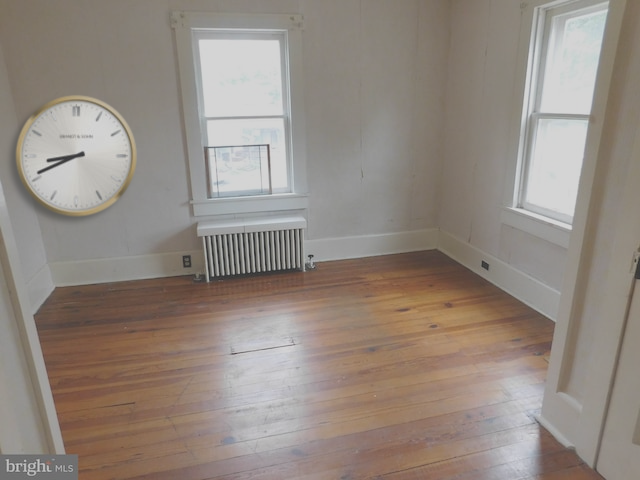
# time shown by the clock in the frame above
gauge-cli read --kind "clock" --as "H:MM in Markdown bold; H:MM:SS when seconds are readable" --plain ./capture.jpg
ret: **8:41**
